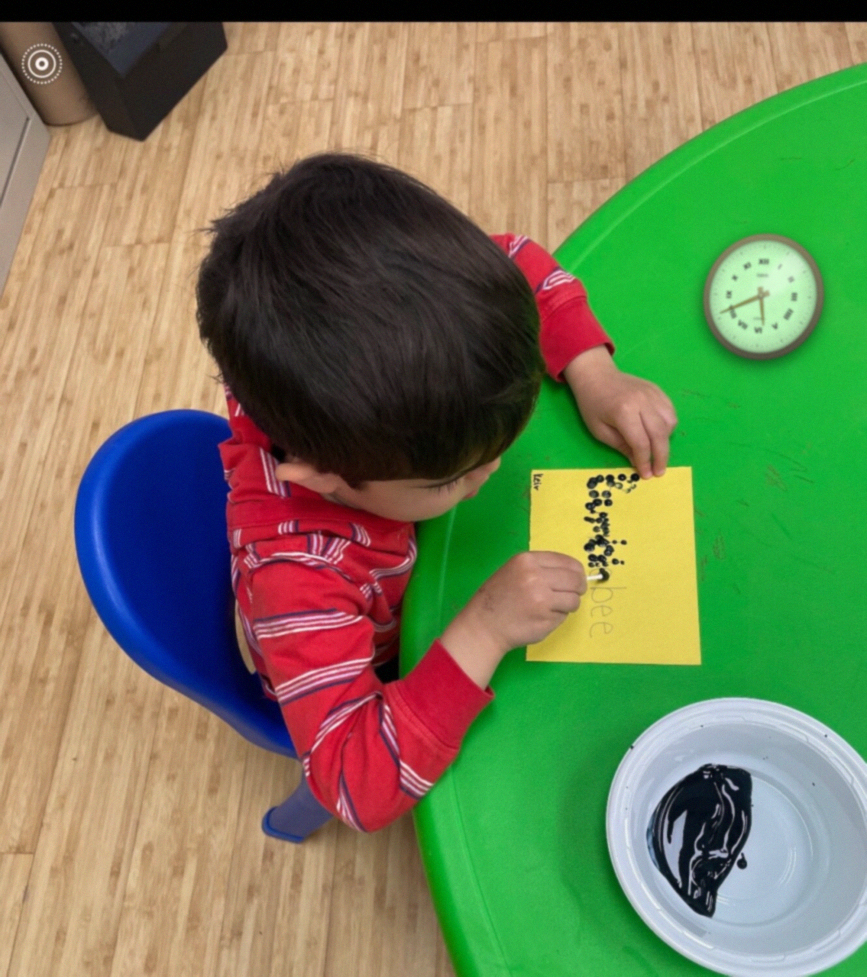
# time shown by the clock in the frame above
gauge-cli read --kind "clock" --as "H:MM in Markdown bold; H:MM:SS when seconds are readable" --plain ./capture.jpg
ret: **5:41**
